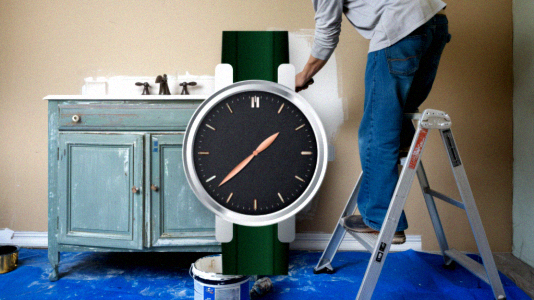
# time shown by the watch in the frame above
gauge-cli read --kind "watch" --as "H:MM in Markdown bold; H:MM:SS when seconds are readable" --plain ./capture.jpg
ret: **1:38**
